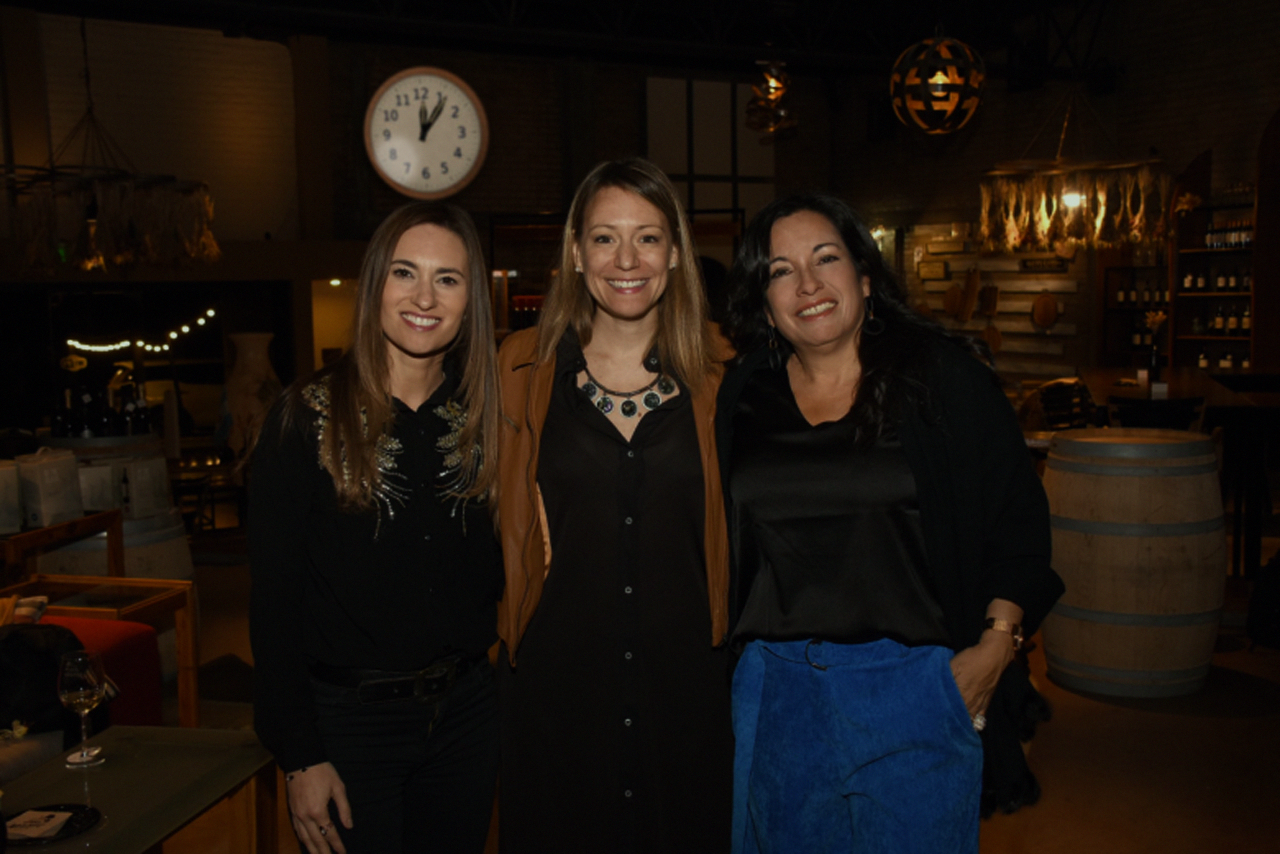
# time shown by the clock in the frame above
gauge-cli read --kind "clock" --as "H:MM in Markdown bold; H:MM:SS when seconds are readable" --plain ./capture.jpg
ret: **12:06**
